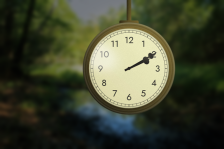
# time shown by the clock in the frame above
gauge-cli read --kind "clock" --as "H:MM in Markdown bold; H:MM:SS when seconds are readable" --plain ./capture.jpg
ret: **2:10**
